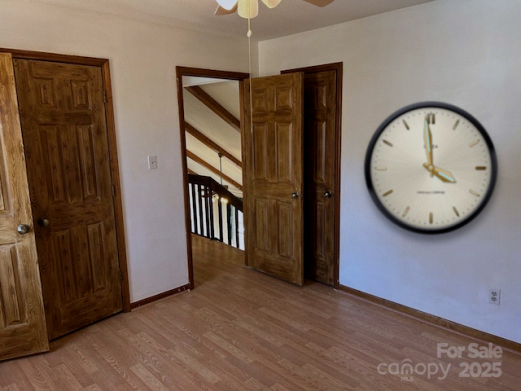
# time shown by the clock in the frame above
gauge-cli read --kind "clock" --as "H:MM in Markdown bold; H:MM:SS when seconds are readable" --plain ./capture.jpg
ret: **3:59**
